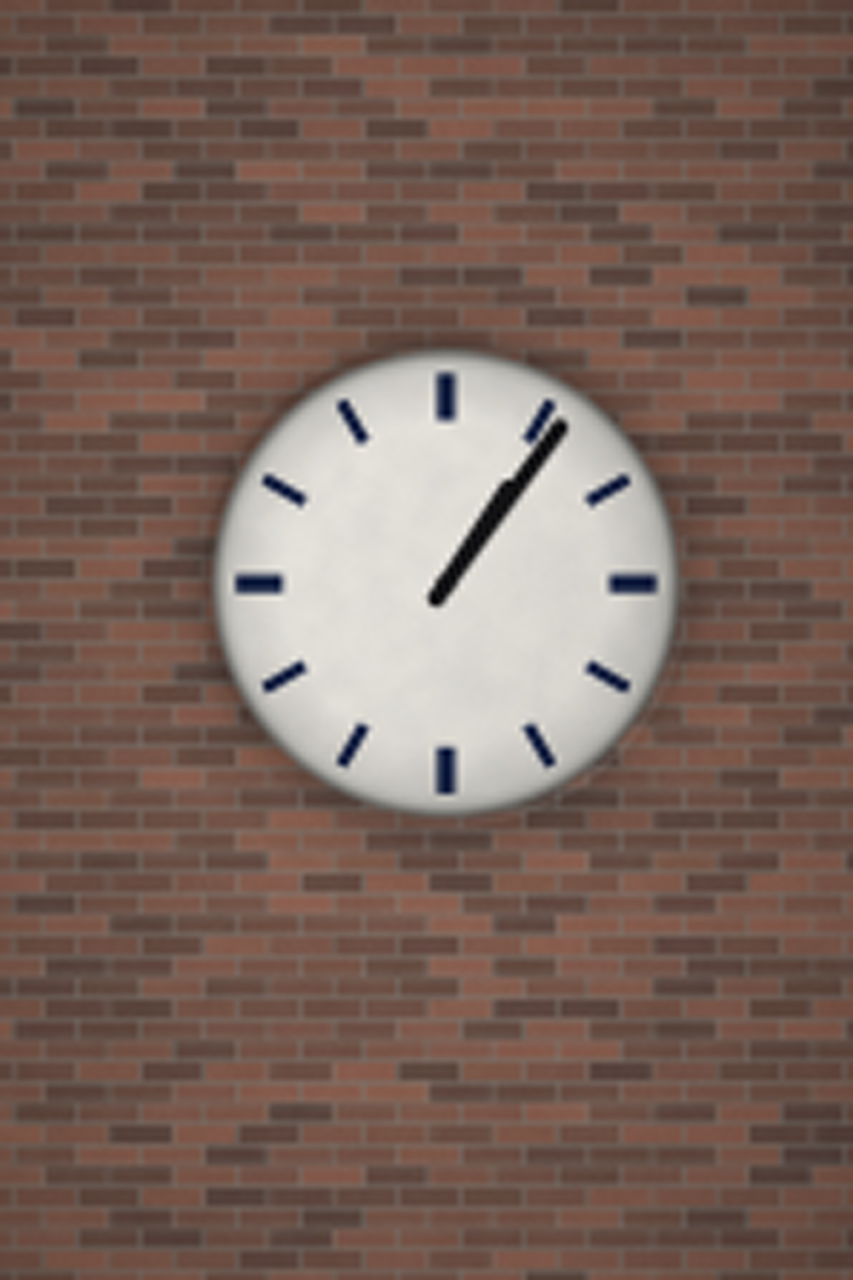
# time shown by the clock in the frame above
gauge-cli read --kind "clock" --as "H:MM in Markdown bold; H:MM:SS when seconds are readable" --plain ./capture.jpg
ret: **1:06**
